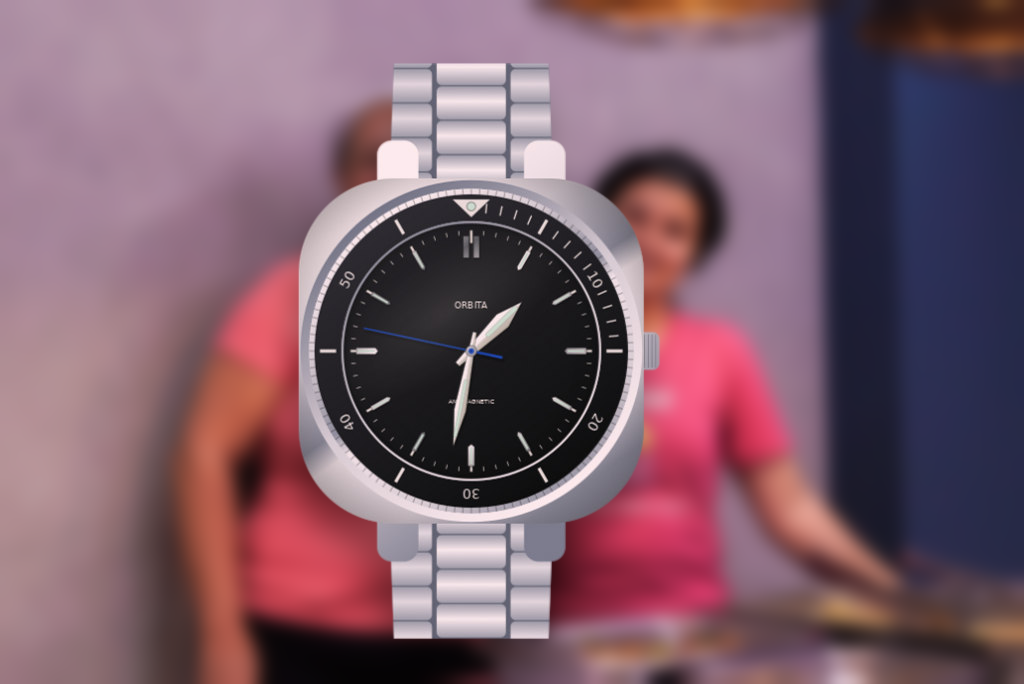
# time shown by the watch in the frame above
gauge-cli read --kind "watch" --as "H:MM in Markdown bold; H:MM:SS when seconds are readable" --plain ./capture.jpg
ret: **1:31:47**
